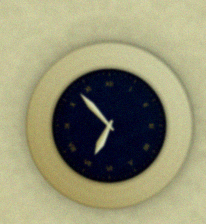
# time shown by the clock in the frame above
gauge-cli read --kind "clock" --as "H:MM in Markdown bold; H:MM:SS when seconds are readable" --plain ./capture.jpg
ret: **6:53**
